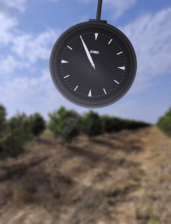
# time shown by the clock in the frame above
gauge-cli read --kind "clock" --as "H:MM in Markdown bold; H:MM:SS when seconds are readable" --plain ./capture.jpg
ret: **10:55**
